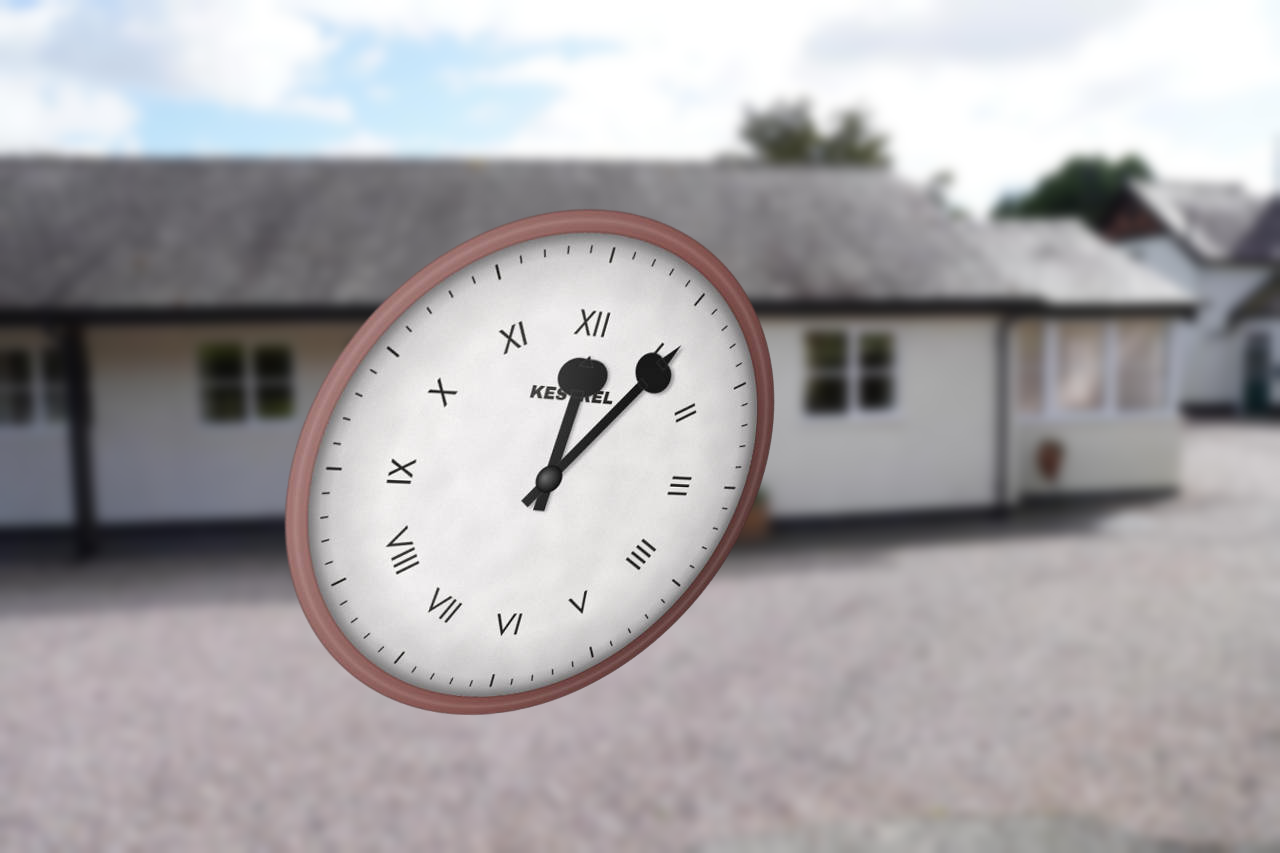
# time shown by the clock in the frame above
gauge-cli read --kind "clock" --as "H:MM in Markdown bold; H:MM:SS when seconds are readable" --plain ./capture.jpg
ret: **12:06**
